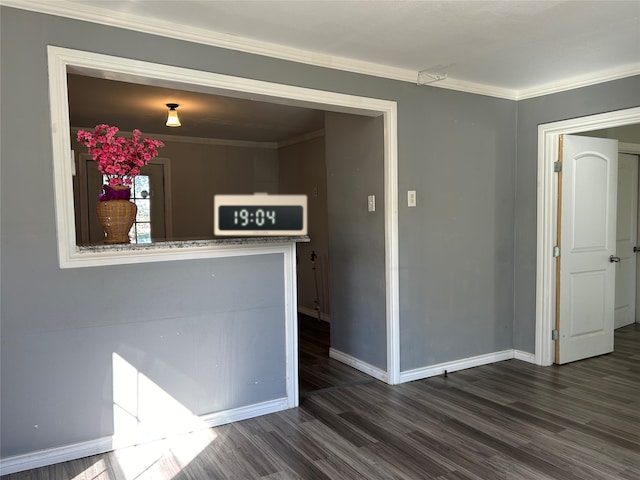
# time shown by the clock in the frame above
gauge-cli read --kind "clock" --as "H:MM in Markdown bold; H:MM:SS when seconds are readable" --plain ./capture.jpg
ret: **19:04**
